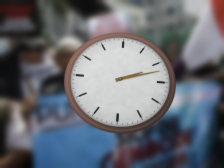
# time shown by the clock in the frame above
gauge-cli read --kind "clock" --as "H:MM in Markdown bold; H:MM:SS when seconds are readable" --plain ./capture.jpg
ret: **2:12**
